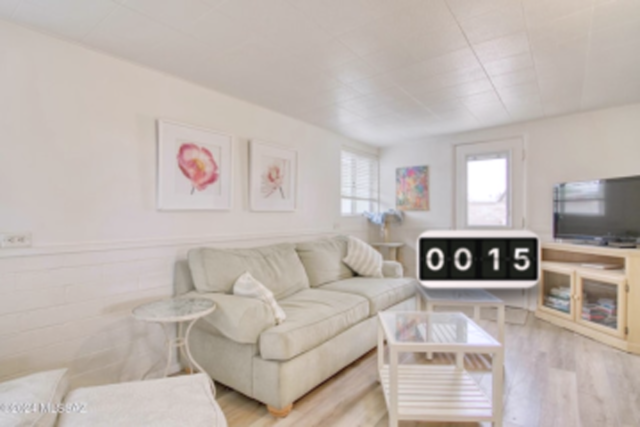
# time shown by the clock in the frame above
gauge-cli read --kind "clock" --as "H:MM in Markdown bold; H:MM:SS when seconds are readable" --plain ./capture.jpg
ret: **0:15**
